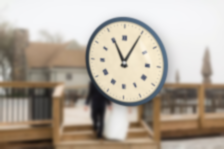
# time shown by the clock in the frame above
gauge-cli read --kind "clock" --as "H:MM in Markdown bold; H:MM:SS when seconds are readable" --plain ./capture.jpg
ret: **11:05**
